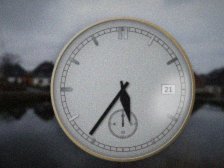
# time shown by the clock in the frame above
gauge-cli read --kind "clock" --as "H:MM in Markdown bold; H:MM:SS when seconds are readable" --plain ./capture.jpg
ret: **5:36**
